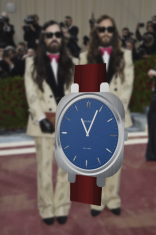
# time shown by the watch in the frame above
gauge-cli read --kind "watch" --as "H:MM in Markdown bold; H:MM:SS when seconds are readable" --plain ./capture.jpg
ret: **11:04**
